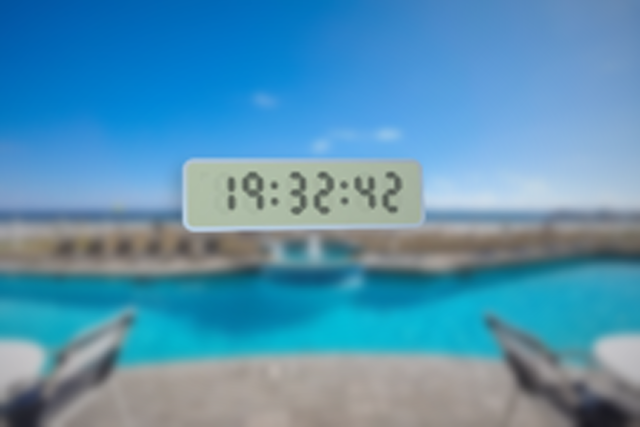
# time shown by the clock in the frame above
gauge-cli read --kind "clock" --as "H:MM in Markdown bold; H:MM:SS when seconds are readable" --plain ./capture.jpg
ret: **19:32:42**
